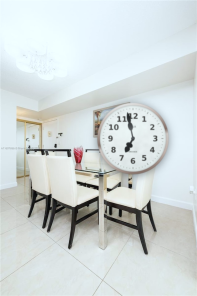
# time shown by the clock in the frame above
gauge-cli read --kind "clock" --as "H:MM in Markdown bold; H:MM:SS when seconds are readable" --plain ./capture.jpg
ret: **6:58**
